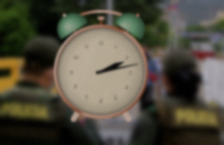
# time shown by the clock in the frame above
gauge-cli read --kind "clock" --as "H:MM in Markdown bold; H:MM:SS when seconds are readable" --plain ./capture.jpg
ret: **2:13**
